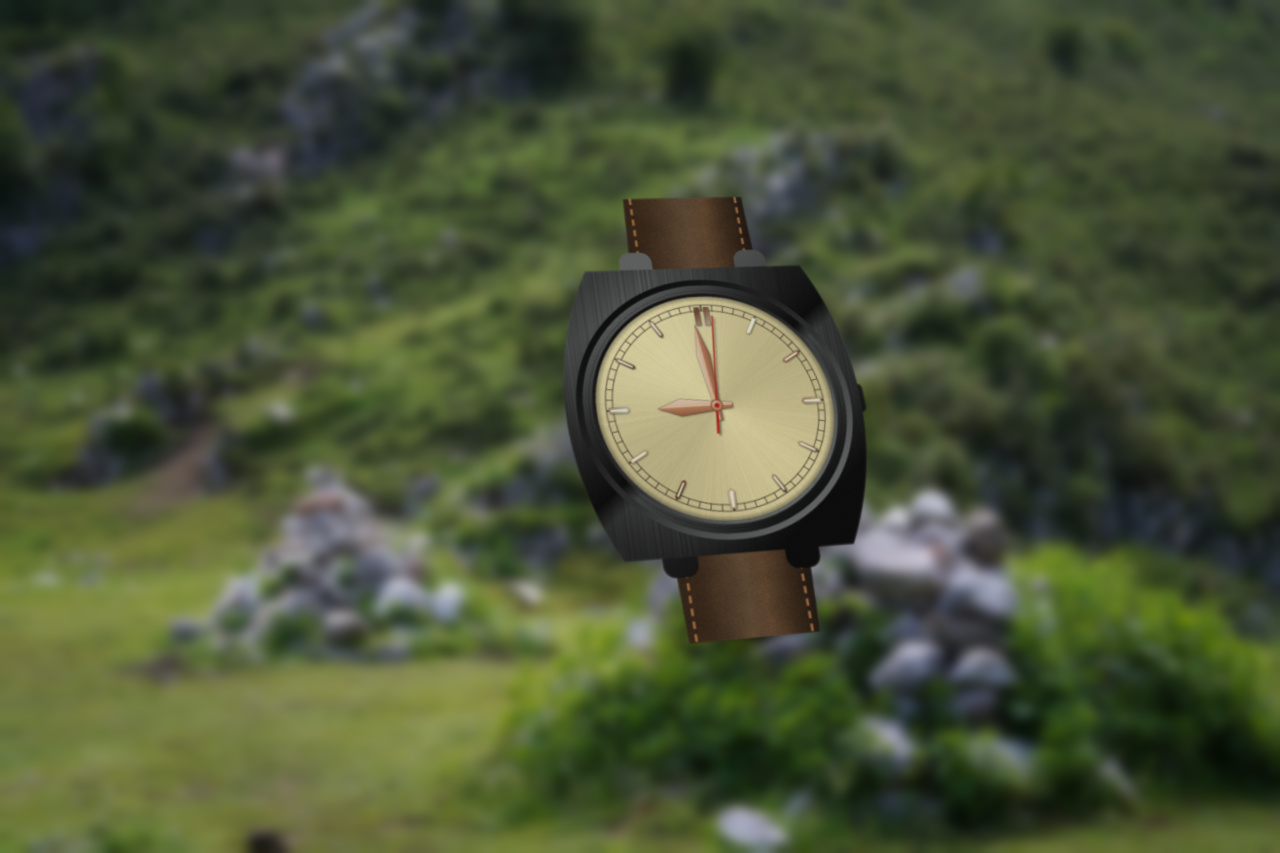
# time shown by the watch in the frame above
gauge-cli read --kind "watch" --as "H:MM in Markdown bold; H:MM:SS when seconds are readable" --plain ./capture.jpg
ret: **8:59:01**
